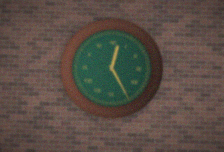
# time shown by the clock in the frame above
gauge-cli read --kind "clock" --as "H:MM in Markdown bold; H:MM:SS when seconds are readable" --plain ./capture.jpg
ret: **12:25**
